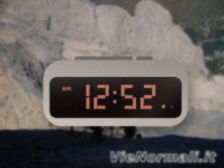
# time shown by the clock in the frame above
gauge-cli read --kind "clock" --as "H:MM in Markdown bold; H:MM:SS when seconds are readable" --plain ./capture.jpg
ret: **12:52**
